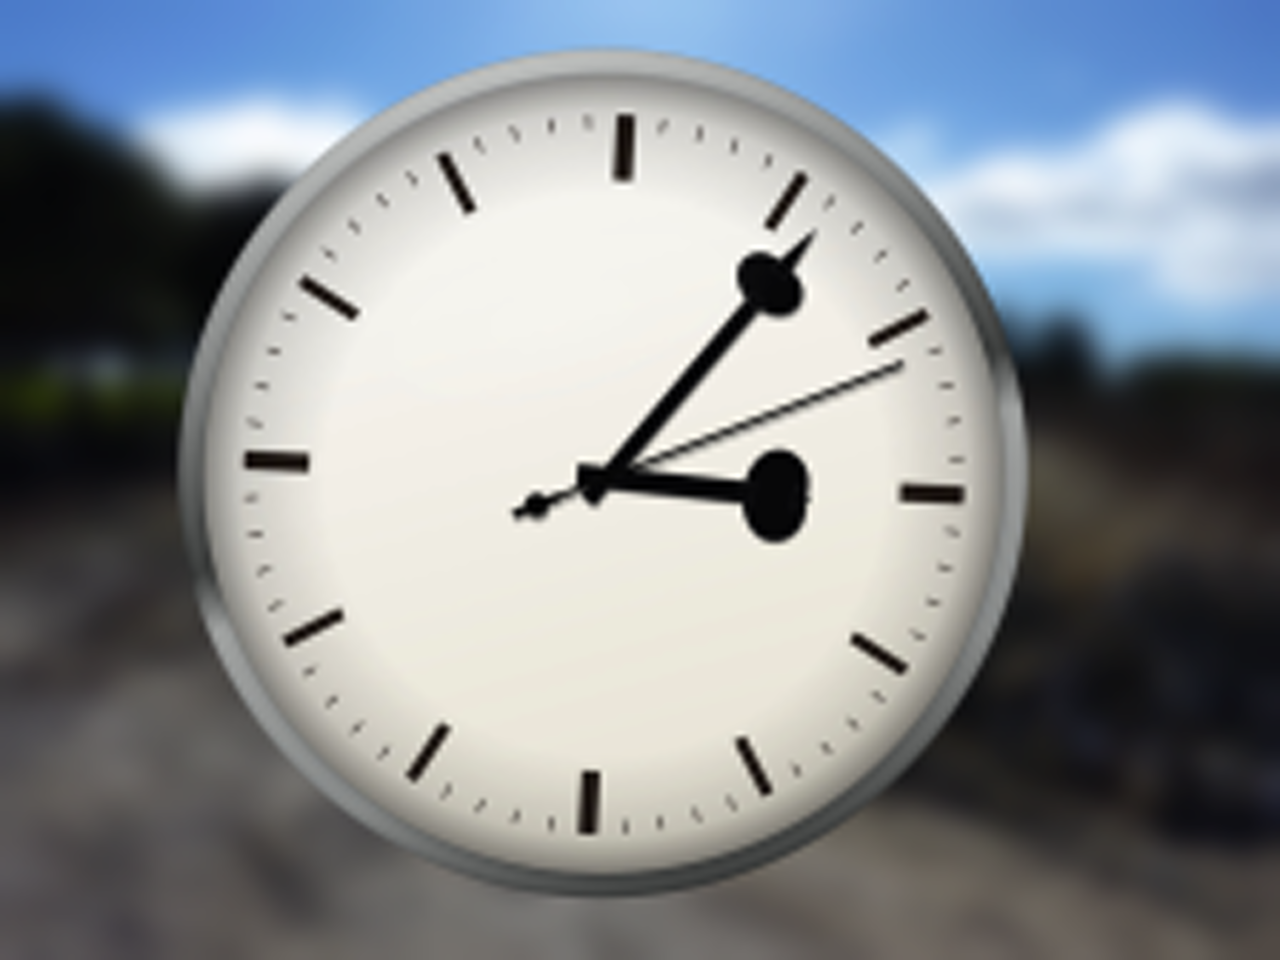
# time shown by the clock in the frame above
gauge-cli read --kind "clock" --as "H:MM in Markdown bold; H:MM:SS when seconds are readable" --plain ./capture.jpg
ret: **3:06:11**
